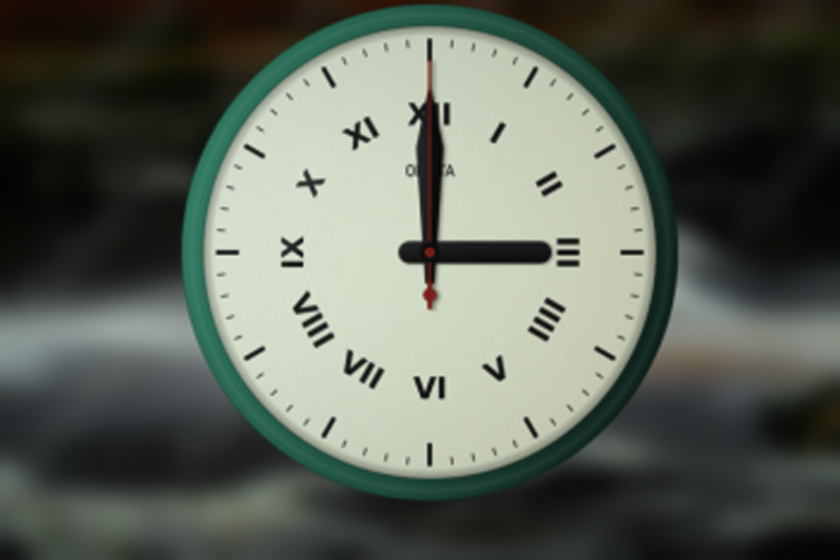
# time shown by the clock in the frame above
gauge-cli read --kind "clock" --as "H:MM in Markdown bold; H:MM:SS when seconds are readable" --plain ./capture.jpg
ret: **3:00:00**
